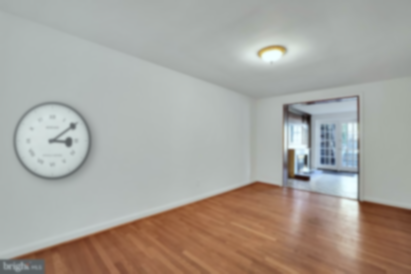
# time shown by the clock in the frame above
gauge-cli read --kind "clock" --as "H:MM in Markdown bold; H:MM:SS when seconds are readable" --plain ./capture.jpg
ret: **3:09**
